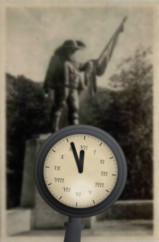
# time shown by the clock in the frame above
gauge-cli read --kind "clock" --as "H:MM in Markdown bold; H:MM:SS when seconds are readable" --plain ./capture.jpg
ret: **11:56**
